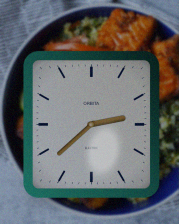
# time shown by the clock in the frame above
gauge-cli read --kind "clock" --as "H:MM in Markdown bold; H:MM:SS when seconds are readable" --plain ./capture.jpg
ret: **2:38**
